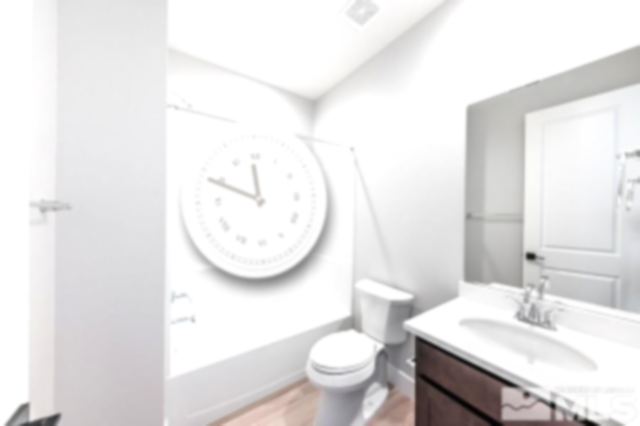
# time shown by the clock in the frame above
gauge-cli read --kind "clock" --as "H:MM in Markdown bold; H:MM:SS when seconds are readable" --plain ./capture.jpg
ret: **11:49**
